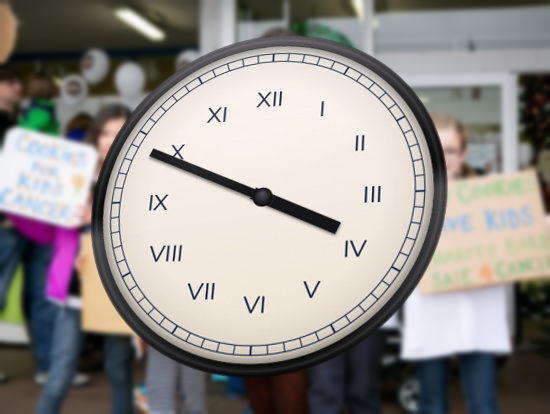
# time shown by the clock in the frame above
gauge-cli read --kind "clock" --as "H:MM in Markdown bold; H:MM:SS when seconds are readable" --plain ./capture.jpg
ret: **3:49**
